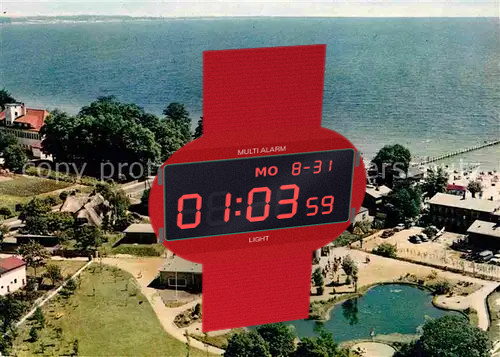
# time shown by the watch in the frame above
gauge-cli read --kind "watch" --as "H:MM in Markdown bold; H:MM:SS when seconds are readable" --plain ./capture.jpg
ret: **1:03:59**
